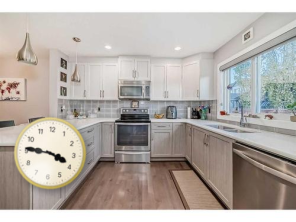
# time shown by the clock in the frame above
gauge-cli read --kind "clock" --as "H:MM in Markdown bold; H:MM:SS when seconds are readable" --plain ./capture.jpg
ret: **3:46**
